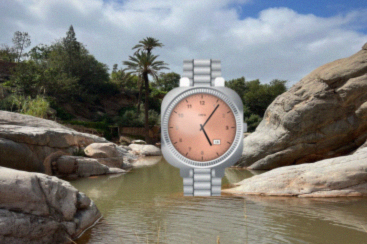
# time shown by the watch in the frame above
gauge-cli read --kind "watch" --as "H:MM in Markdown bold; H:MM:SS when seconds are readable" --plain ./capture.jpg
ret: **5:06**
